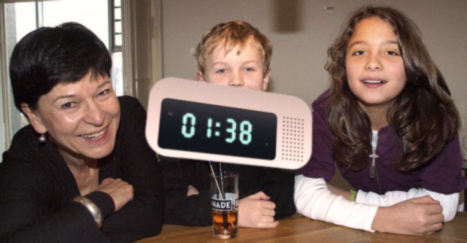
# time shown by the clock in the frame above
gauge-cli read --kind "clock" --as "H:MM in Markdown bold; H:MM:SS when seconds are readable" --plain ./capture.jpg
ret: **1:38**
